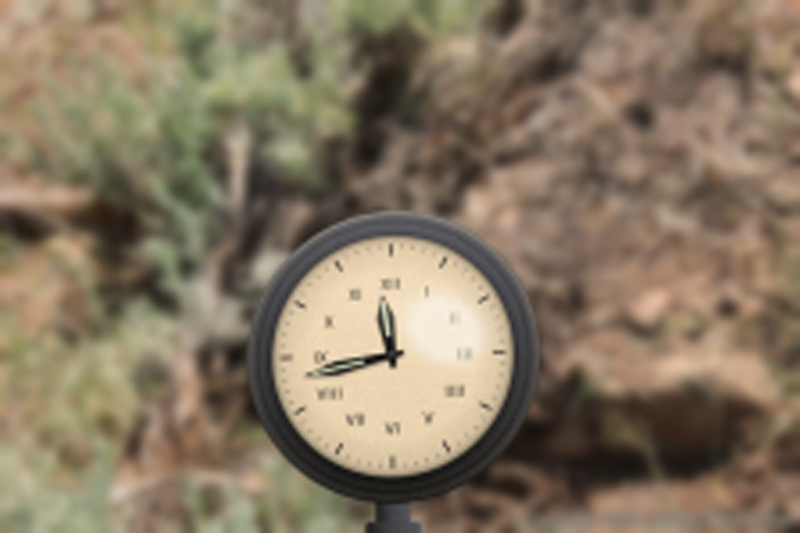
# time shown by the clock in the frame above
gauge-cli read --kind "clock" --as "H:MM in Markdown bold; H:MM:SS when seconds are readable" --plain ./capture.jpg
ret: **11:43**
